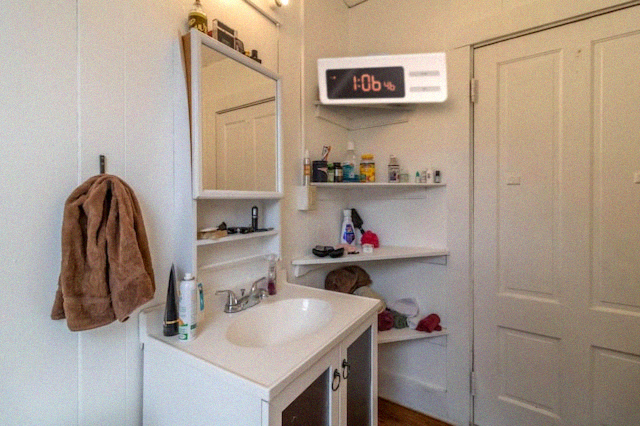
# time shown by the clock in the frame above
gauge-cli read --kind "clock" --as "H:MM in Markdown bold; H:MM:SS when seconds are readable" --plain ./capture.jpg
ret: **1:06**
